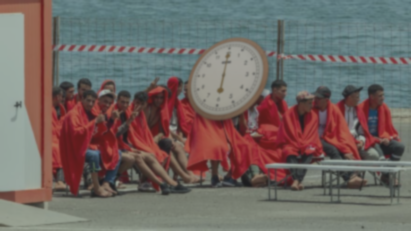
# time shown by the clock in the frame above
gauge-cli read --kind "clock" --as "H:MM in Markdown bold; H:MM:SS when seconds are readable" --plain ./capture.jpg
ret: **6:00**
